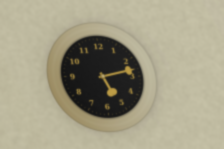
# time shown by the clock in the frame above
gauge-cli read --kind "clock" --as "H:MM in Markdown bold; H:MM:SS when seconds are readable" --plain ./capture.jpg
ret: **5:13**
